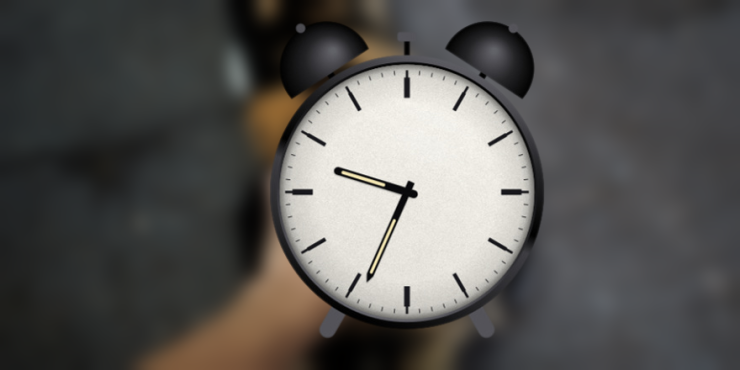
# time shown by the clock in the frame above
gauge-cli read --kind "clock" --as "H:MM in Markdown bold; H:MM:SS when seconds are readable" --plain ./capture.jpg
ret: **9:34**
